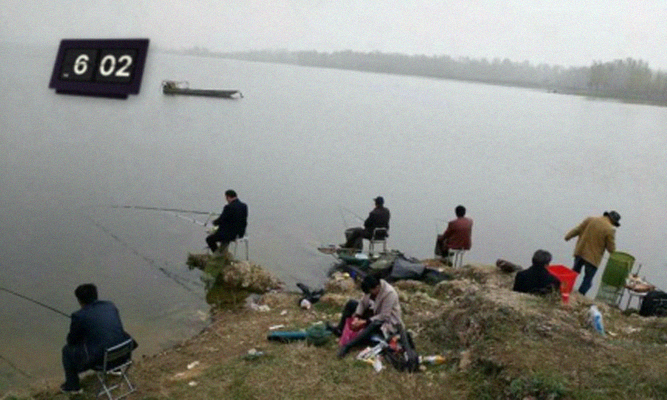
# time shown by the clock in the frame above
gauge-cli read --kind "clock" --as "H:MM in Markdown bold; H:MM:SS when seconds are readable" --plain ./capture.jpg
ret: **6:02**
